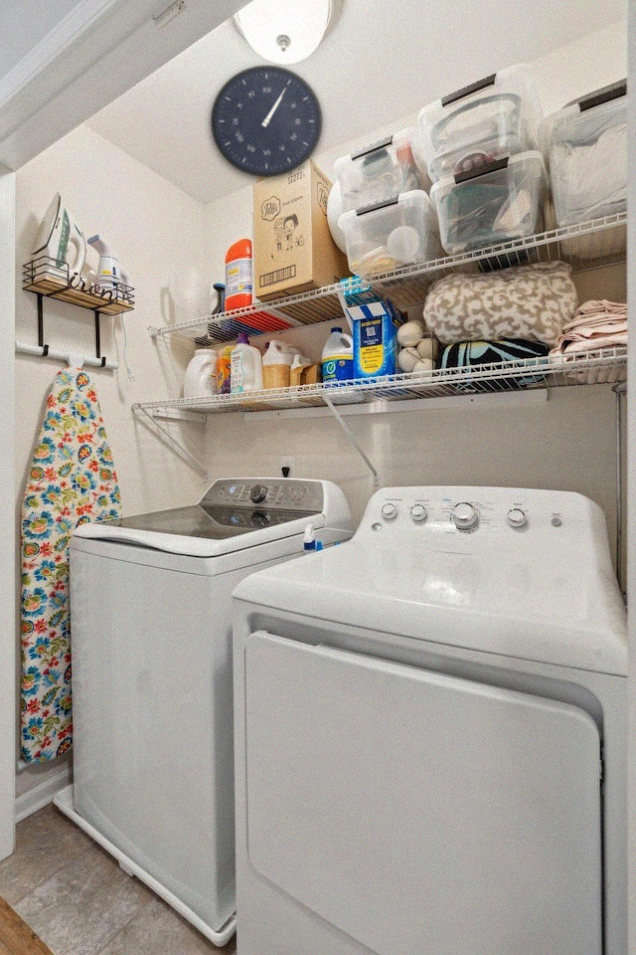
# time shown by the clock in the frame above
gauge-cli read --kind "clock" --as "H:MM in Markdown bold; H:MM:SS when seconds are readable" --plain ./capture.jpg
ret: **1:05**
